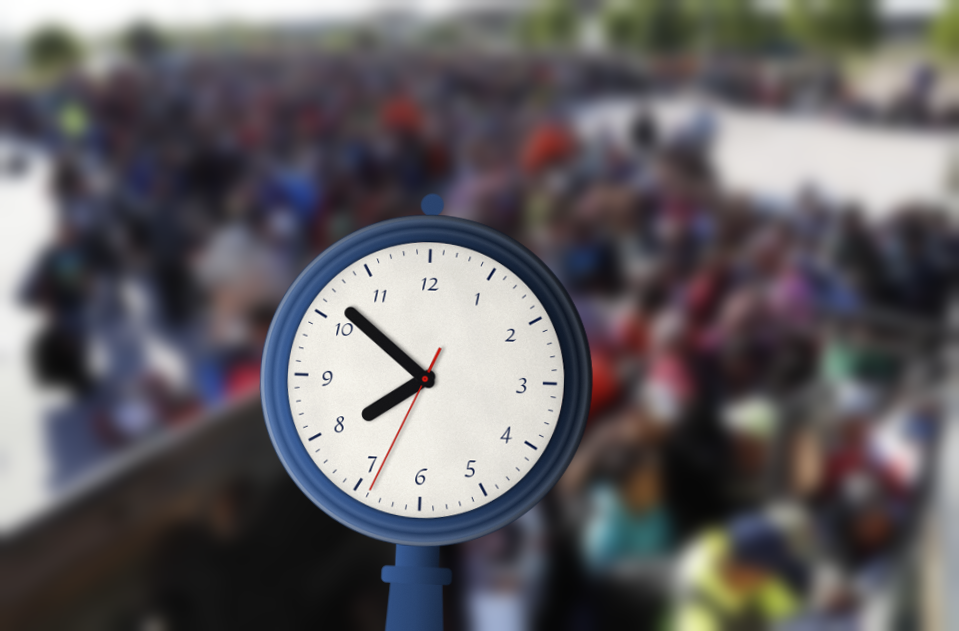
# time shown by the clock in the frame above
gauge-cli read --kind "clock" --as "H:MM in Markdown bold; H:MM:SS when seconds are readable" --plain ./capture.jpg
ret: **7:51:34**
